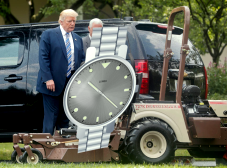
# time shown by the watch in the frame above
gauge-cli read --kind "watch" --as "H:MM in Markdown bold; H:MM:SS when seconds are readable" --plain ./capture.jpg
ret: **10:22**
